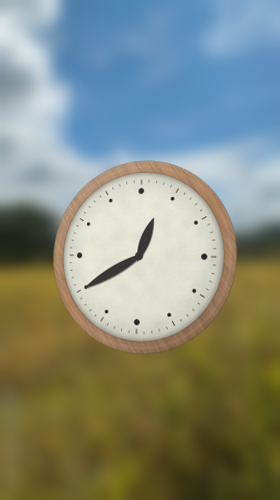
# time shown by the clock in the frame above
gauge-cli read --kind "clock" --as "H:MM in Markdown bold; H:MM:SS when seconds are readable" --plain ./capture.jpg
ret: **12:40**
